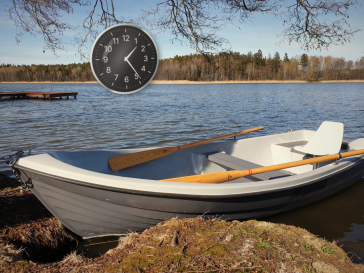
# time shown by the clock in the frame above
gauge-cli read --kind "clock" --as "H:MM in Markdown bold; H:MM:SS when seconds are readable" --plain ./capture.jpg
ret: **1:24**
